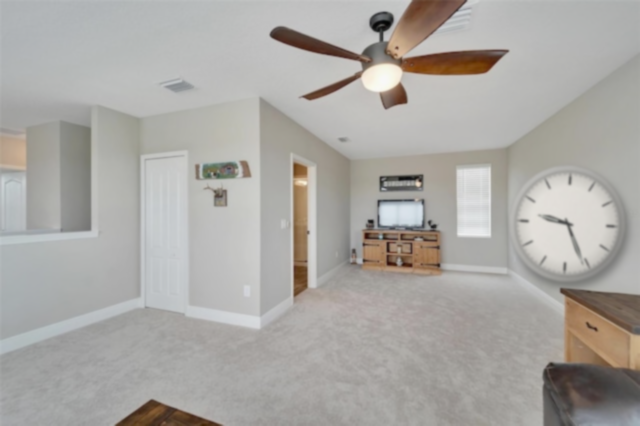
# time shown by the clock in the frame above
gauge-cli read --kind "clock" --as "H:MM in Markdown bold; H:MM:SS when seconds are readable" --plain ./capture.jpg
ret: **9:26**
